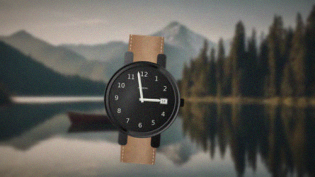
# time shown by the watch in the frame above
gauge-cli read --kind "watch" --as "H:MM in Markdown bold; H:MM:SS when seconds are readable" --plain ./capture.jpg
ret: **2:58**
